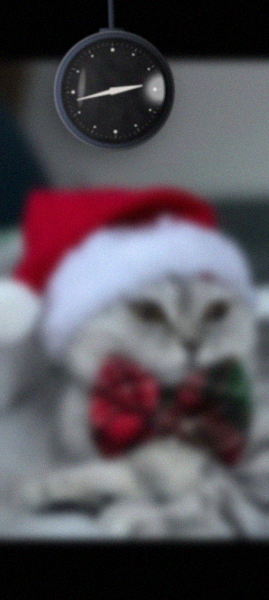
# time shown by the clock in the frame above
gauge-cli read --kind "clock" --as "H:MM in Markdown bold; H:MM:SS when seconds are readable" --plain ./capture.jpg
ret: **2:43**
